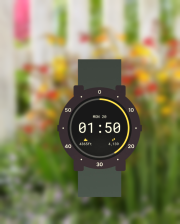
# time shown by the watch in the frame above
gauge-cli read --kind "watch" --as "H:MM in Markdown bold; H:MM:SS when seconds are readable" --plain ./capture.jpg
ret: **1:50**
